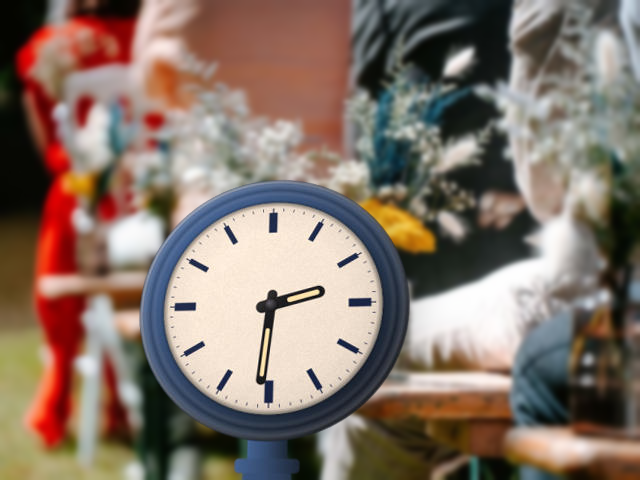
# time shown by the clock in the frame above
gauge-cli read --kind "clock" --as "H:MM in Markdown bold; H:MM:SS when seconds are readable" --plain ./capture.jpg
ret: **2:31**
